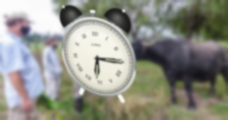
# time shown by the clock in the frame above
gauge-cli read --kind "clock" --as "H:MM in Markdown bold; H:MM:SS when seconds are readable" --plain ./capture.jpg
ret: **6:15**
